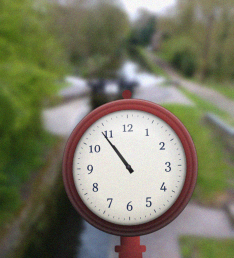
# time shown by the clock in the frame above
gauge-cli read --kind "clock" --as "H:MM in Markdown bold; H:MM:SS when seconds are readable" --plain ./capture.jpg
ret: **10:54**
